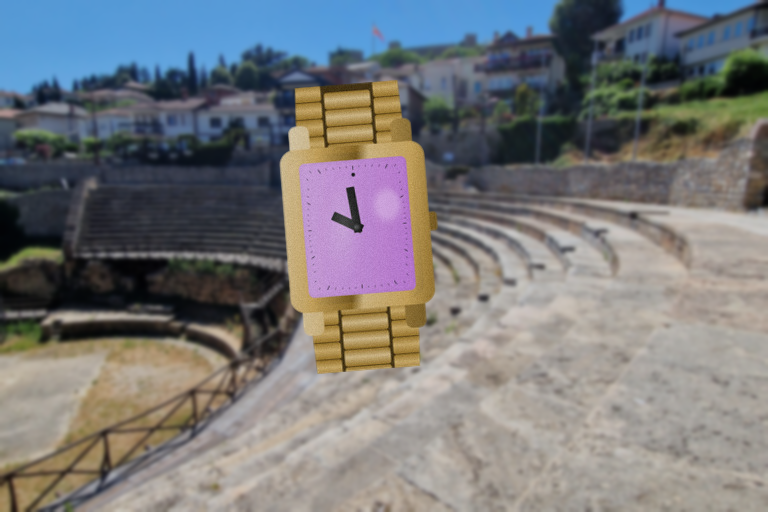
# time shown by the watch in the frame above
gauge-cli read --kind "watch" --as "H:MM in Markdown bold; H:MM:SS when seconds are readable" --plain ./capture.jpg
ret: **9:59**
